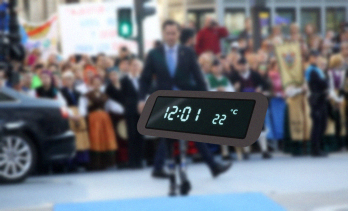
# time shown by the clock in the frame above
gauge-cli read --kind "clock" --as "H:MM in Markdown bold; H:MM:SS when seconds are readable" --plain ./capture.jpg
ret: **12:01**
